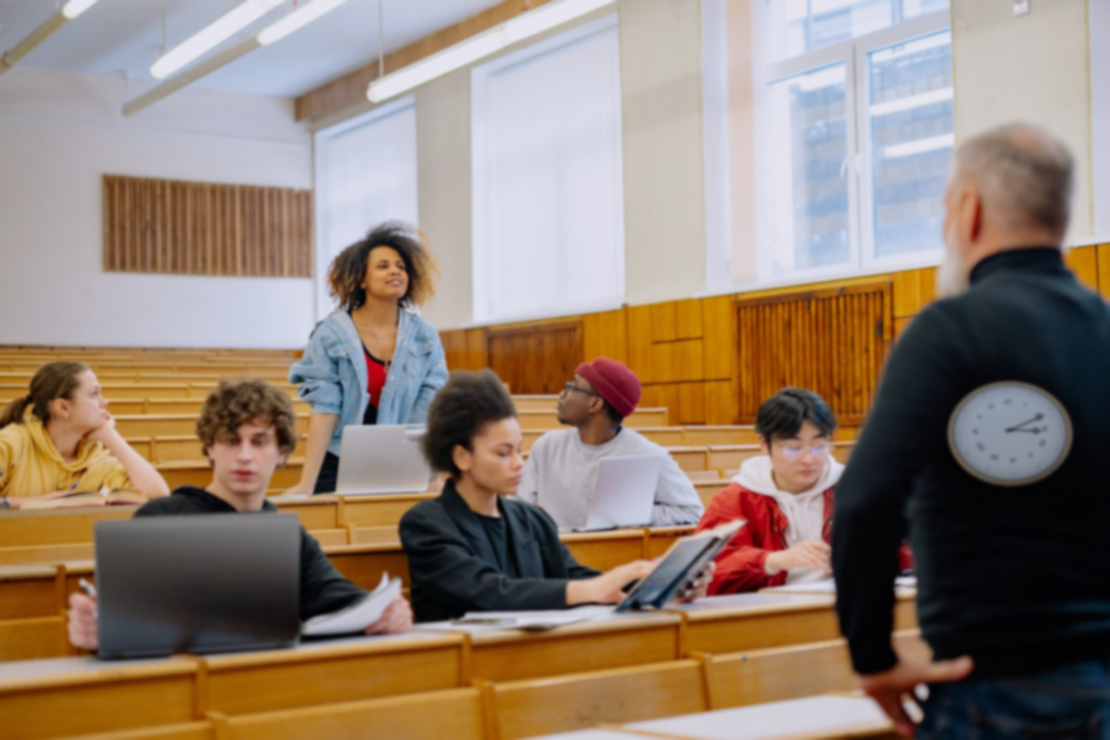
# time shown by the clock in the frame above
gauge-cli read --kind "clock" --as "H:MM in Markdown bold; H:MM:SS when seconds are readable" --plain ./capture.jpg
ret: **3:11**
